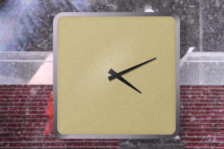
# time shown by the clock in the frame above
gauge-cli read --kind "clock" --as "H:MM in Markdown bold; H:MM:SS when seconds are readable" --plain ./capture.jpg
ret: **4:11**
